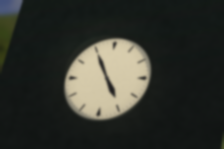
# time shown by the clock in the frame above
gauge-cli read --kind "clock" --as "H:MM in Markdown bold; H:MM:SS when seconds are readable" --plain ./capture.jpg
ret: **4:55**
